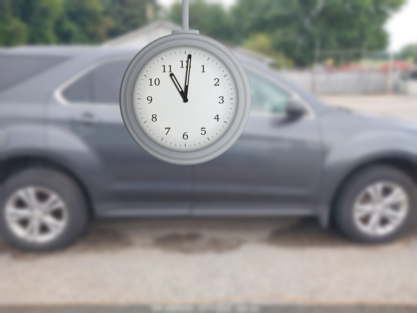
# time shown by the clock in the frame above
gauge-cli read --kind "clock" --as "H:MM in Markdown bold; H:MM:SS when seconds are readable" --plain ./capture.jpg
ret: **11:01**
